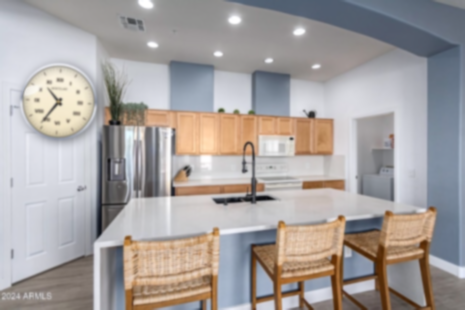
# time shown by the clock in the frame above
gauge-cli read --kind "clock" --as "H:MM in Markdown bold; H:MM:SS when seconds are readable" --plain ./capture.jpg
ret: **10:36**
